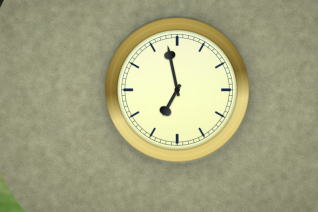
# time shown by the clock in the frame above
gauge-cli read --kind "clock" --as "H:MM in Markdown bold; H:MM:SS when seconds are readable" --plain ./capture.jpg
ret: **6:58**
